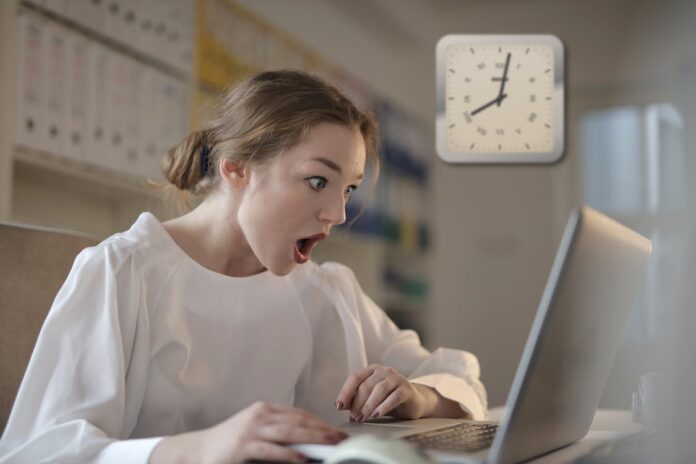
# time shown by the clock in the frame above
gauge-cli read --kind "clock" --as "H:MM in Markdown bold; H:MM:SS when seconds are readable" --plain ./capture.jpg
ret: **8:02**
